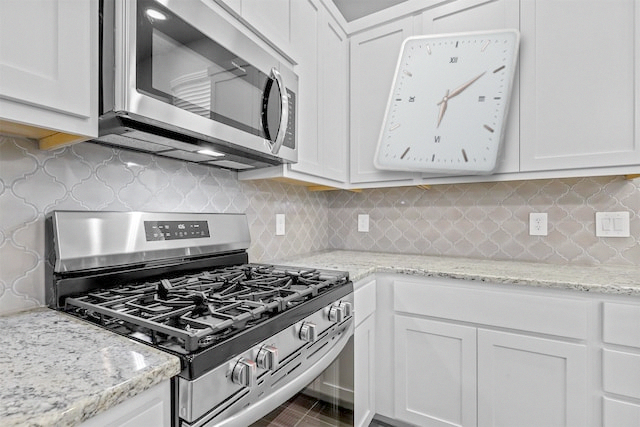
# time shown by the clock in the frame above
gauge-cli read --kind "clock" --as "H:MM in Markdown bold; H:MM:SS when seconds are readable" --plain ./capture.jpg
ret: **6:09**
